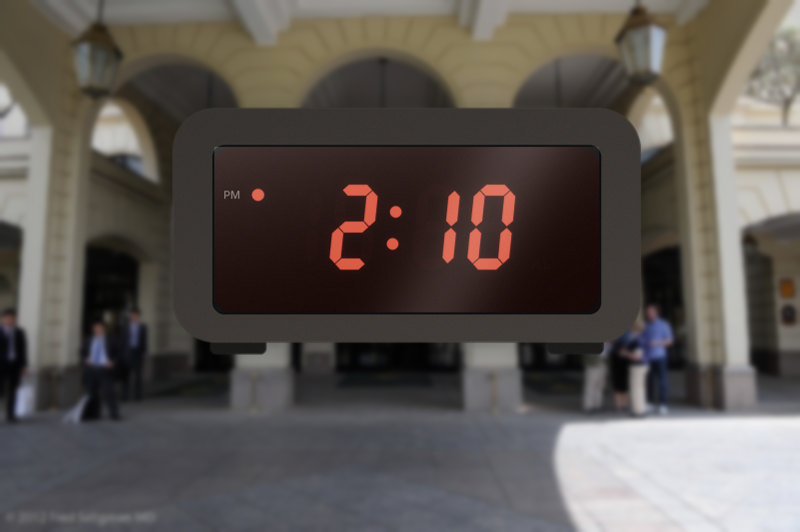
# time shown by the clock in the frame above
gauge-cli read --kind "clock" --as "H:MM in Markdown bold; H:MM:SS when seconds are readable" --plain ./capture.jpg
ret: **2:10**
